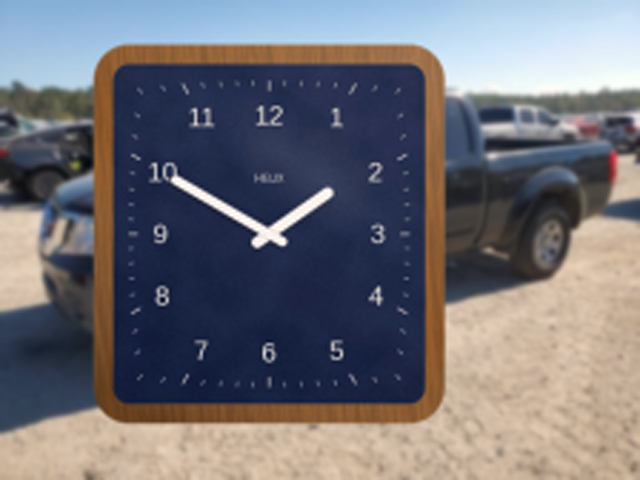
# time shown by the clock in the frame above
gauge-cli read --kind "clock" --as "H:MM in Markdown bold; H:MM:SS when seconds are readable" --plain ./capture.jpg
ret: **1:50**
